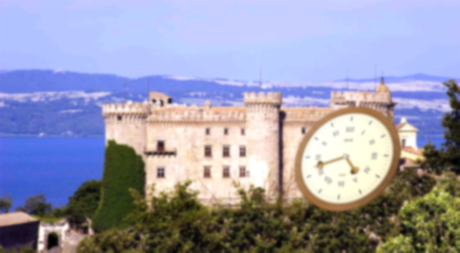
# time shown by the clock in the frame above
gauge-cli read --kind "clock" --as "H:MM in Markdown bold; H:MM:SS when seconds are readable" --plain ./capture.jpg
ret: **4:42**
